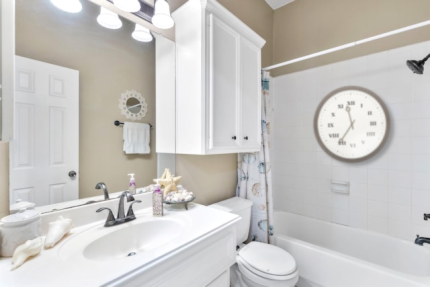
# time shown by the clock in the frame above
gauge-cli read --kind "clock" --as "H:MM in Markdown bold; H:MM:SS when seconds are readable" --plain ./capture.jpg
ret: **11:36**
